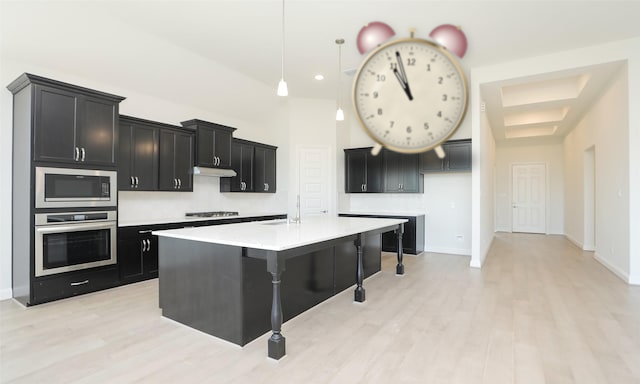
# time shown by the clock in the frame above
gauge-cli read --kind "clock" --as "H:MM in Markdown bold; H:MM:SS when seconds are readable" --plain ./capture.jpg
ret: **10:57**
